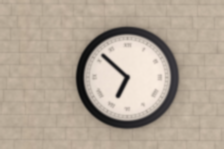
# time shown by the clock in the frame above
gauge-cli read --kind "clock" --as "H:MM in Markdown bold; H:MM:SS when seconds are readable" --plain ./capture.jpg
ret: **6:52**
